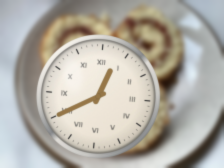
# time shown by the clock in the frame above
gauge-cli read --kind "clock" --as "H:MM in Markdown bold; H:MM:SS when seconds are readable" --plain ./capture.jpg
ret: **12:40**
